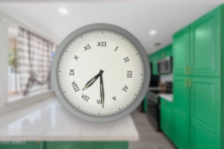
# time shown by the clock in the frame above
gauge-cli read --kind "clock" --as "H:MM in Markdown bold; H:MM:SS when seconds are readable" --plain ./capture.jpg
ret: **7:29**
